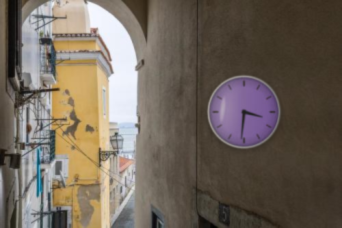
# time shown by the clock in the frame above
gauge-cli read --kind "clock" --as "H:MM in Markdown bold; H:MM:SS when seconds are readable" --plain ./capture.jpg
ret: **3:31**
